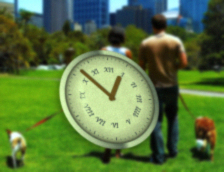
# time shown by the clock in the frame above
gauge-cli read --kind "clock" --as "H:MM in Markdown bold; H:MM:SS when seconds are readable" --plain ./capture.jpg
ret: **12:52**
